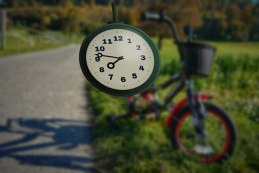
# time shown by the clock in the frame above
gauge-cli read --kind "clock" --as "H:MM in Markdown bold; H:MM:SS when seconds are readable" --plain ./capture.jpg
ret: **7:47**
